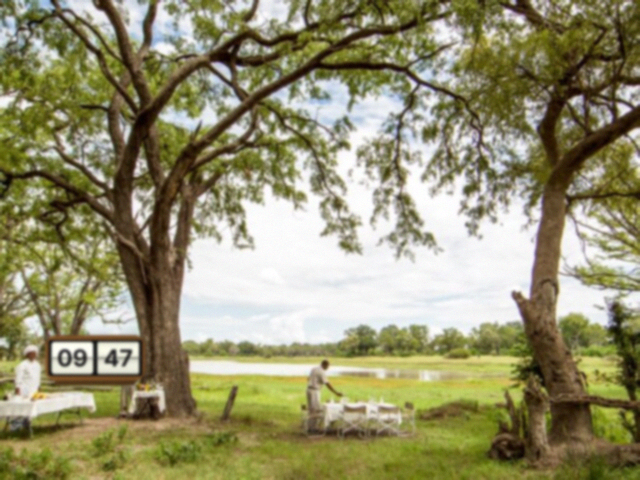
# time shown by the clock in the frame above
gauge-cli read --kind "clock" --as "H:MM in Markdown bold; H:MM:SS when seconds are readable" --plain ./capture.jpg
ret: **9:47**
